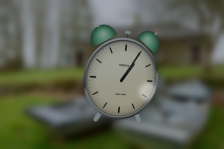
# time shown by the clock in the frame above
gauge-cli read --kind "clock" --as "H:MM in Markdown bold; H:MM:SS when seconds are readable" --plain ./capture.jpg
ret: **1:05**
